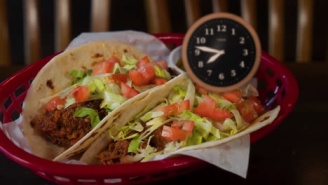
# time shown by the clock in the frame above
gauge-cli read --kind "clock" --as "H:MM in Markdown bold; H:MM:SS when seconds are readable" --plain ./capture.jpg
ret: **7:47**
